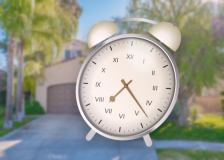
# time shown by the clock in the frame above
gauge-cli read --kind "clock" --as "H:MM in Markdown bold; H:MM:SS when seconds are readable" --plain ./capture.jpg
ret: **7:23**
